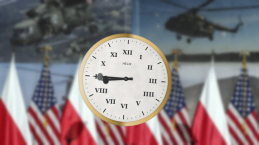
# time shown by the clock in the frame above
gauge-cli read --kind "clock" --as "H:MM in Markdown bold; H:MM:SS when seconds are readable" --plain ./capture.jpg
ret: **8:45**
